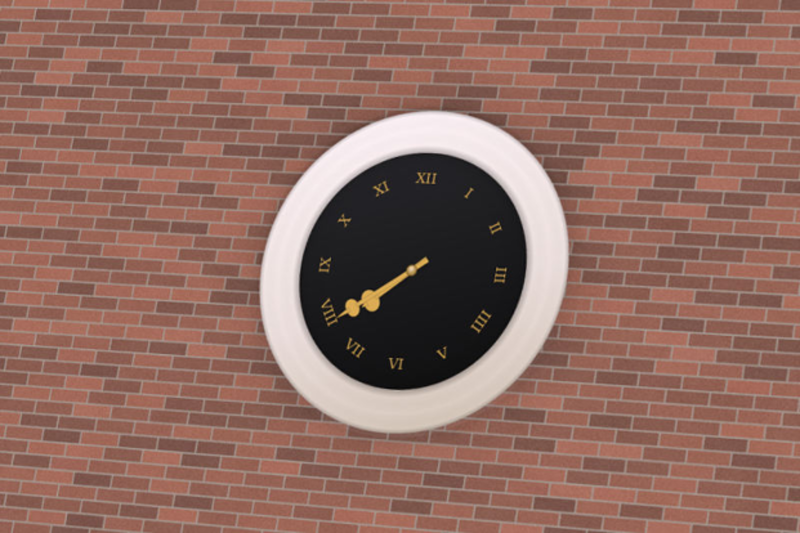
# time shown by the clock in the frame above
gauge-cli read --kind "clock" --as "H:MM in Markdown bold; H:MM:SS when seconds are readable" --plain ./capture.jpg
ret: **7:39**
